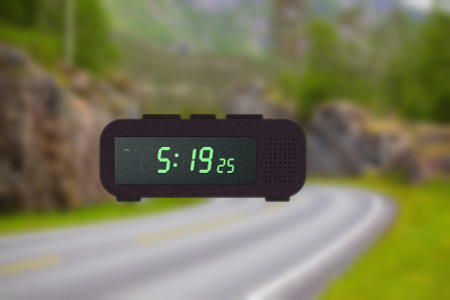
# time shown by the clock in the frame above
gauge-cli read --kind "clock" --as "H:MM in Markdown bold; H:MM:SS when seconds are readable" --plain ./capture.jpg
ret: **5:19:25**
